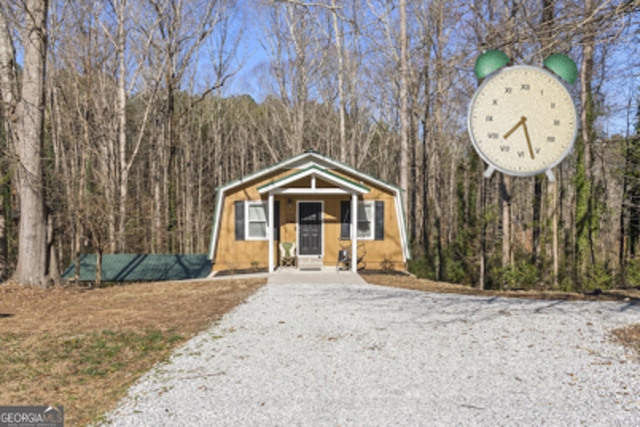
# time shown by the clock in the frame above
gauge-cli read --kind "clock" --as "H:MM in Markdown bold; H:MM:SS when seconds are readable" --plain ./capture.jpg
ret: **7:27**
